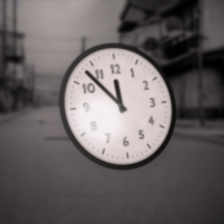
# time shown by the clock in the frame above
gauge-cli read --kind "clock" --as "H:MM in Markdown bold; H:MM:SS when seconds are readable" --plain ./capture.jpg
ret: **11:53**
